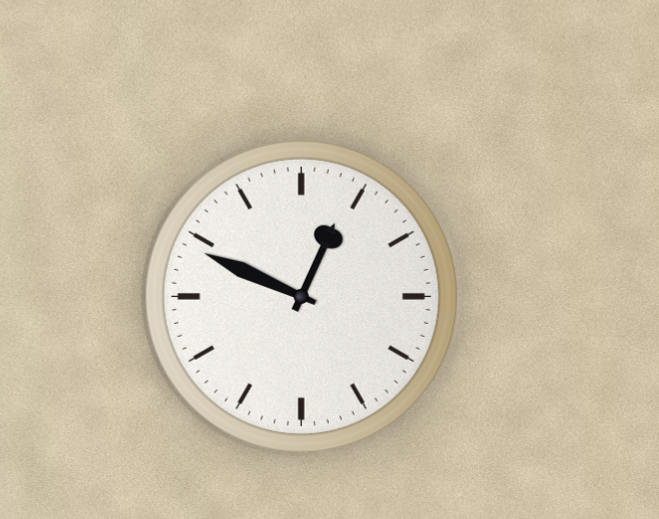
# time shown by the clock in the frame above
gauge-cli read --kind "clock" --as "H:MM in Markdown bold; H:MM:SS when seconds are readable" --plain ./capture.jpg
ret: **12:49**
